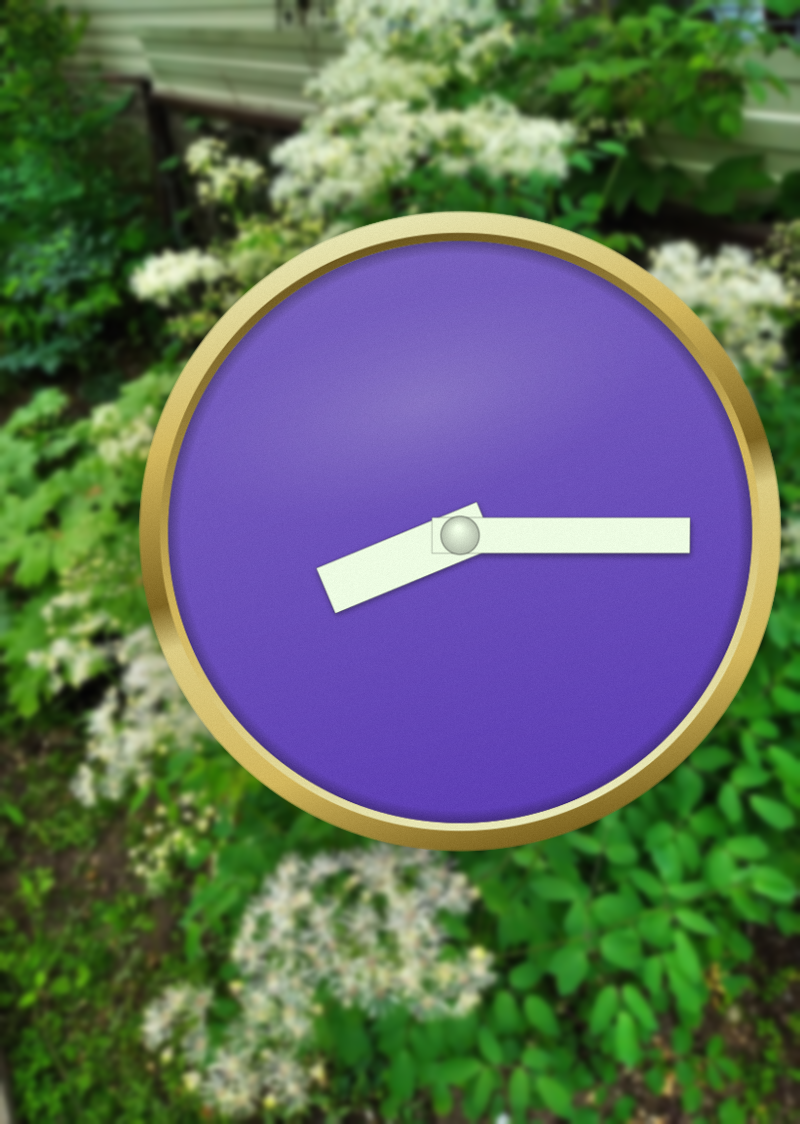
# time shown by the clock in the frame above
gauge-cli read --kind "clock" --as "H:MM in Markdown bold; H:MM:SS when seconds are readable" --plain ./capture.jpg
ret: **8:15**
